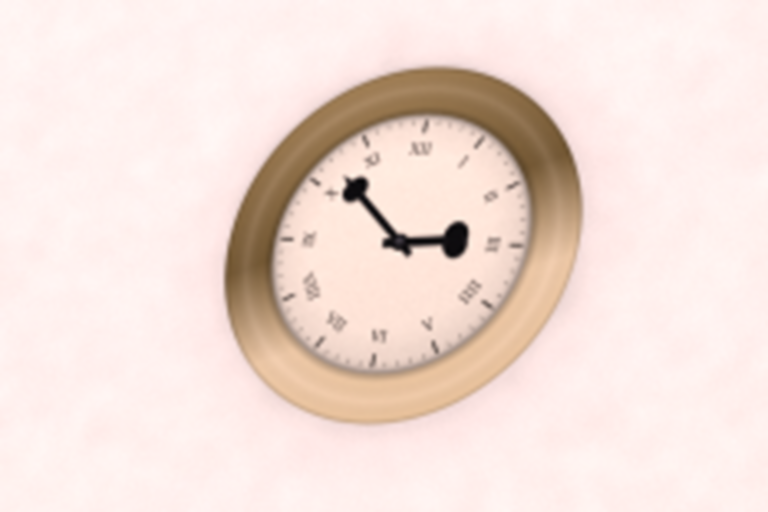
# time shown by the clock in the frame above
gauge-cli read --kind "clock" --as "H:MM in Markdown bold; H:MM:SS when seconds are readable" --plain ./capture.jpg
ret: **2:52**
